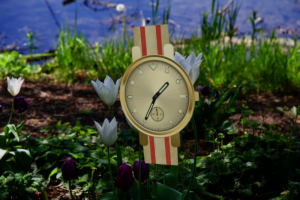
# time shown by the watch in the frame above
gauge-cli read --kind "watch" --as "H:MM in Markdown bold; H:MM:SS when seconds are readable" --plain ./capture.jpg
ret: **1:35**
